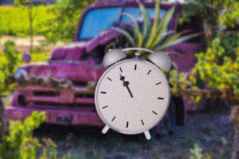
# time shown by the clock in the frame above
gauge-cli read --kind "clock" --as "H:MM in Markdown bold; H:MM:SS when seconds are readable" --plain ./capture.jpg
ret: **10:54**
